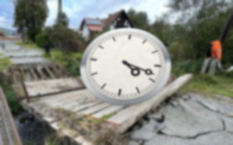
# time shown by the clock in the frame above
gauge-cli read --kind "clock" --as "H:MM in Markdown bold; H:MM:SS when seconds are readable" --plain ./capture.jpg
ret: **4:18**
